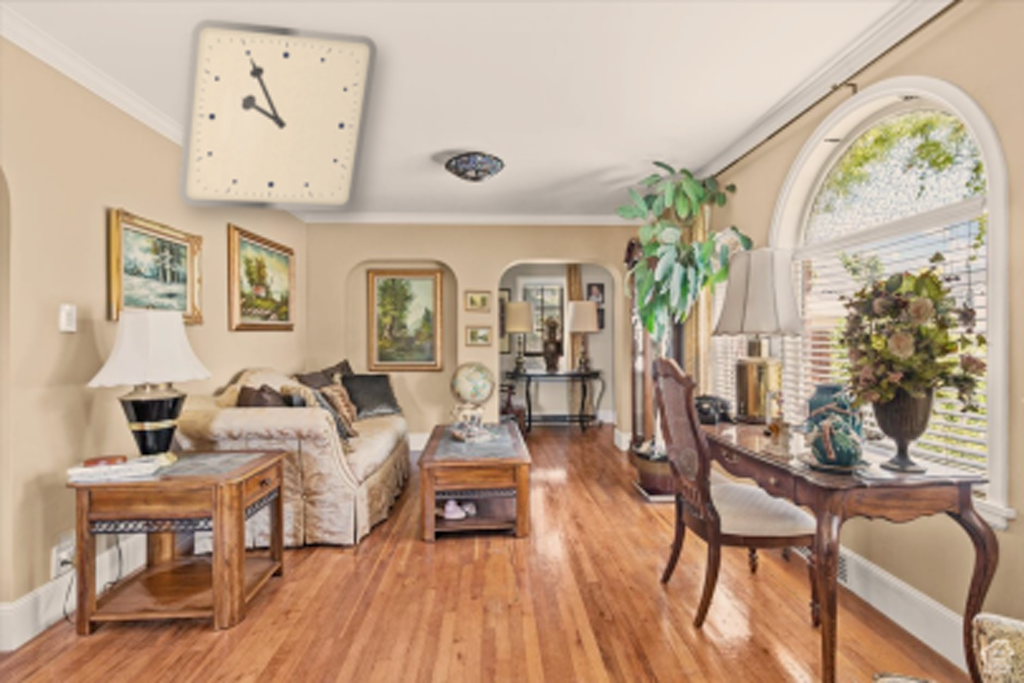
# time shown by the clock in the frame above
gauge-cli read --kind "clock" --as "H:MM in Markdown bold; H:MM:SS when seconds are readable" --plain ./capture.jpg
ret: **9:55**
